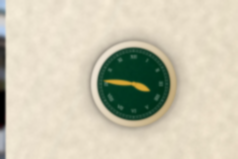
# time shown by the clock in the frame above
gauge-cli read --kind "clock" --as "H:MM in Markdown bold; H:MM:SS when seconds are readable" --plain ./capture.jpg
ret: **3:46**
